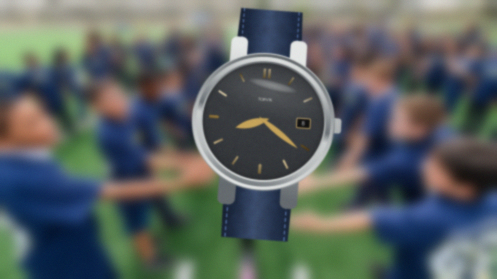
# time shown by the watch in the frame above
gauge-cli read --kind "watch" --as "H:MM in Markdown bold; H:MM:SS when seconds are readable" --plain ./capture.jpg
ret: **8:21**
